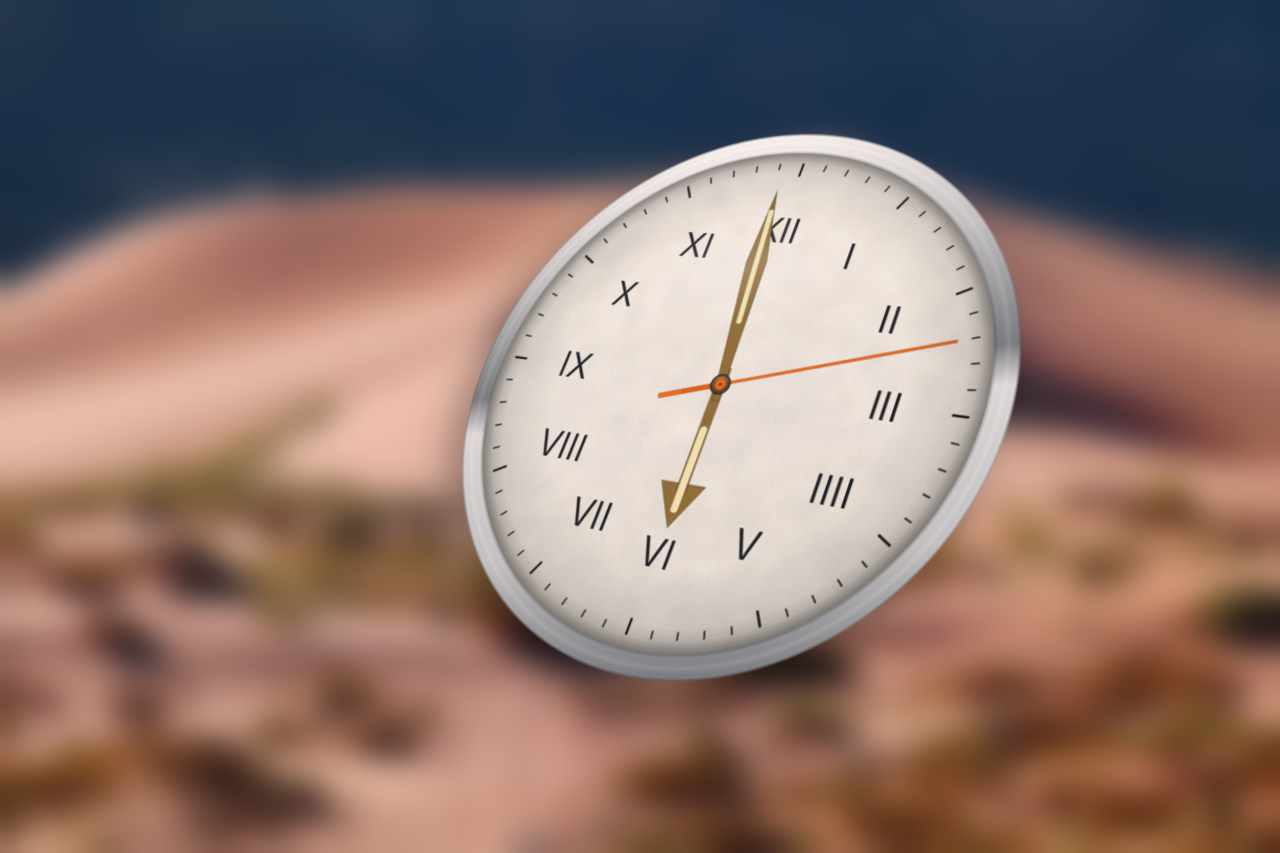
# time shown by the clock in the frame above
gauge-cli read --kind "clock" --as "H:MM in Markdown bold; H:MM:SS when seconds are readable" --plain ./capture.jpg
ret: **5:59:12**
